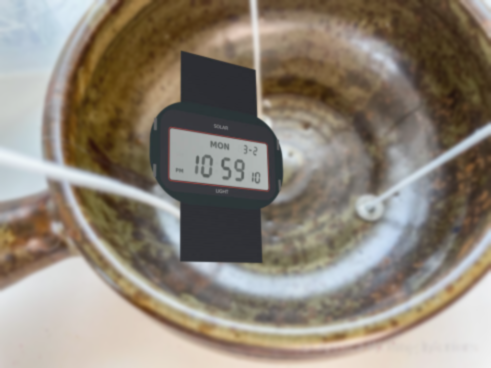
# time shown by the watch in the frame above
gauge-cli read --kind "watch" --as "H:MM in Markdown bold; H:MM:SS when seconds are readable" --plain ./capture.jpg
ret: **10:59:10**
